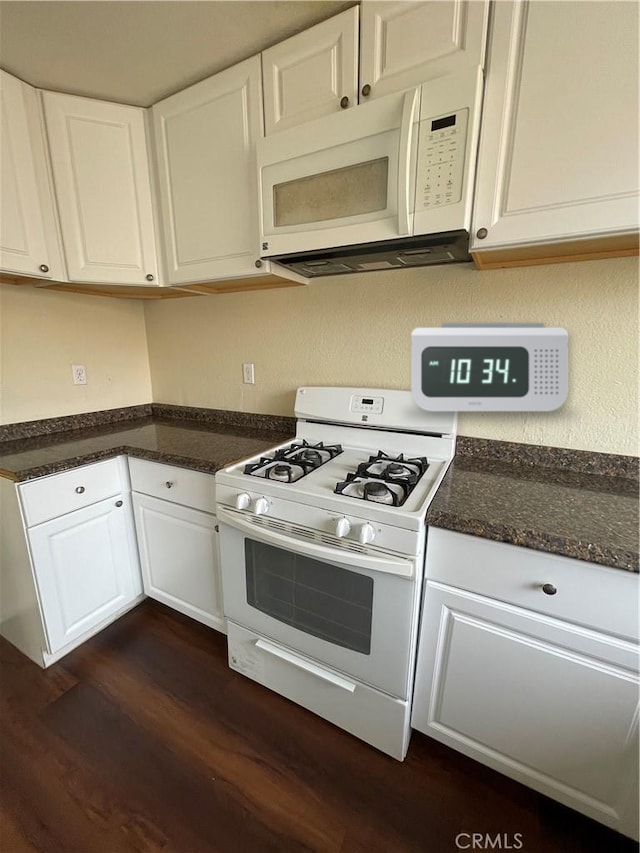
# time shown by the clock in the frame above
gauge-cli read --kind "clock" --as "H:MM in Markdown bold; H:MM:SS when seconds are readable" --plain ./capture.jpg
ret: **10:34**
